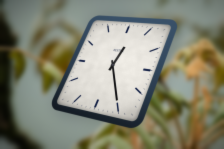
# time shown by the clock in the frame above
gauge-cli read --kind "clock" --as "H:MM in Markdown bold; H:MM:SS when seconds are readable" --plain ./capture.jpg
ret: **12:25**
